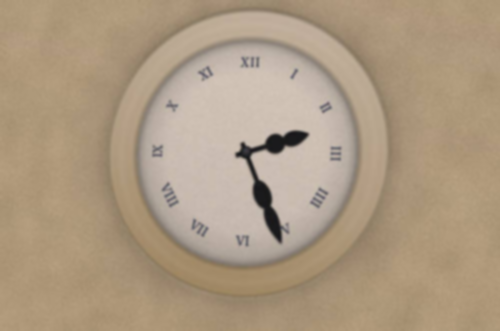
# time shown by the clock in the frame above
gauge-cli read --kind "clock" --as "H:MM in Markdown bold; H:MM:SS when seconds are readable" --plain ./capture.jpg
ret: **2:26**
